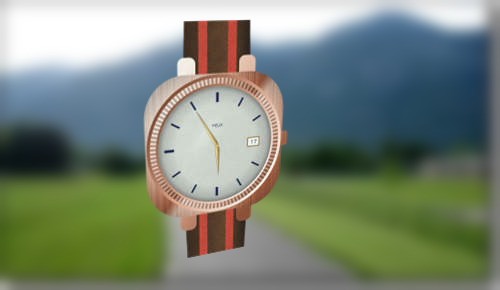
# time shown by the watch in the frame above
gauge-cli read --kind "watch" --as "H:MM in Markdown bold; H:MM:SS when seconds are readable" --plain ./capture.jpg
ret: **5:55**
